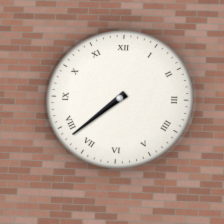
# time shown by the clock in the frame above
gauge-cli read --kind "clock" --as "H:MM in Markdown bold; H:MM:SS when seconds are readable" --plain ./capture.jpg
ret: **7:38**
